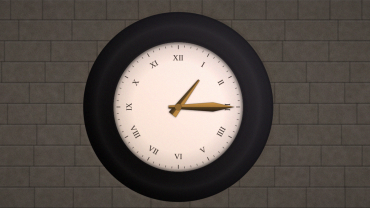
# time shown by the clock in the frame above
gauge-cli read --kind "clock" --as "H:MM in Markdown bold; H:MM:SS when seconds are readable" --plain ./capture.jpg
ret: **1:15**
